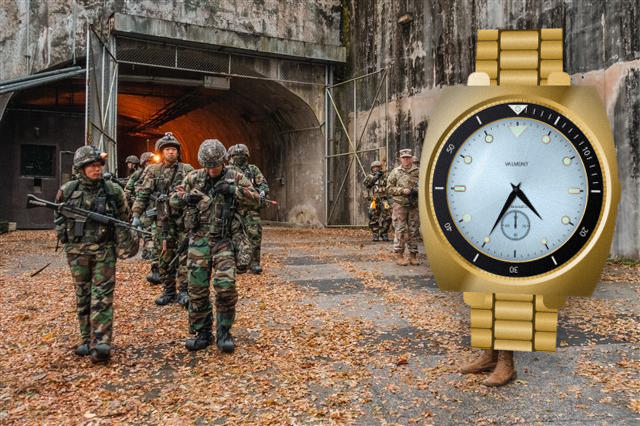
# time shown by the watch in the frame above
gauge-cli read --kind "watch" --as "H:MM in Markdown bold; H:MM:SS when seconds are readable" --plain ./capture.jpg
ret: **4:35**
